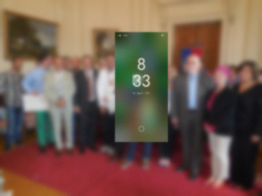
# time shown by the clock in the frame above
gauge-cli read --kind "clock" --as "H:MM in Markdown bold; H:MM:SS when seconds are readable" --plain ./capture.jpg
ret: **8:33**
